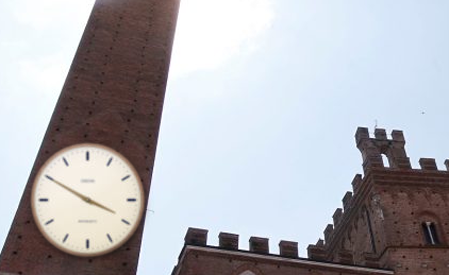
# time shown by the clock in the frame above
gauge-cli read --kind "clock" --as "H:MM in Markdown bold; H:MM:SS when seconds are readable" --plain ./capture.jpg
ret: **3:50**
